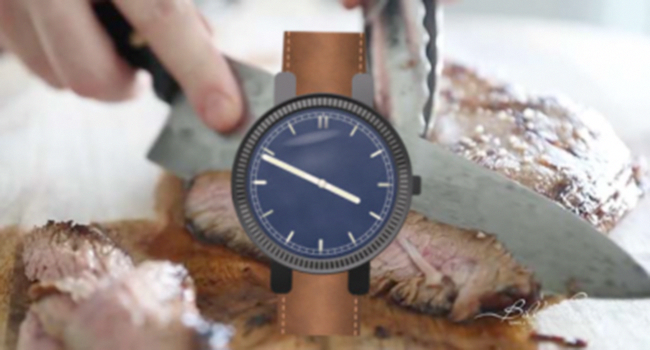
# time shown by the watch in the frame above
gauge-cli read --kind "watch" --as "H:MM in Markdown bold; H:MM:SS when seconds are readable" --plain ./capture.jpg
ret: **3:49**
